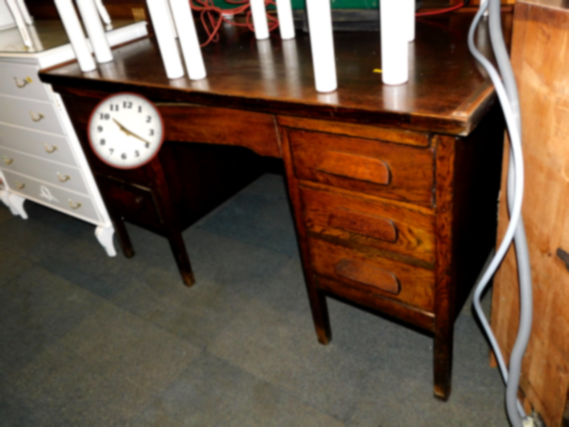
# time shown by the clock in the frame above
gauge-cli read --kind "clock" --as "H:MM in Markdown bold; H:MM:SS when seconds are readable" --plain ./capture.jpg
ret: **10:19**
